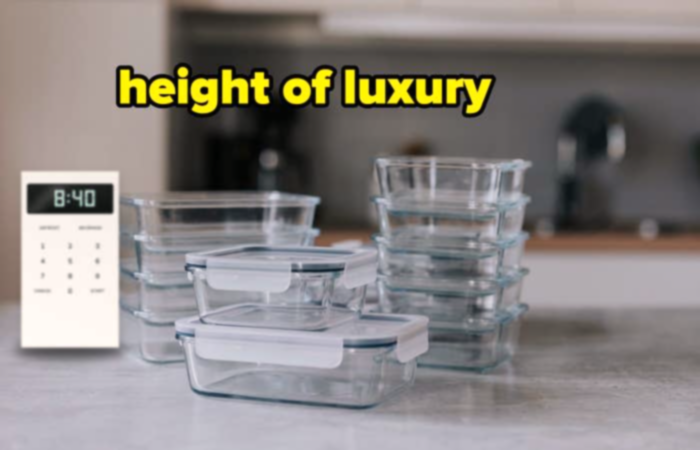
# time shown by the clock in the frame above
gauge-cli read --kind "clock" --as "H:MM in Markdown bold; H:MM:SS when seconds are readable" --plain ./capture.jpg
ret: **8:40**
